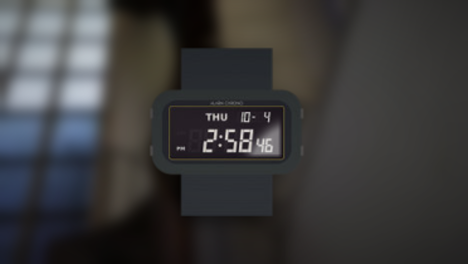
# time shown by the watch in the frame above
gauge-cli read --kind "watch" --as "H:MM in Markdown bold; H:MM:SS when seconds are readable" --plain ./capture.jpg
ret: **2:58:46**
